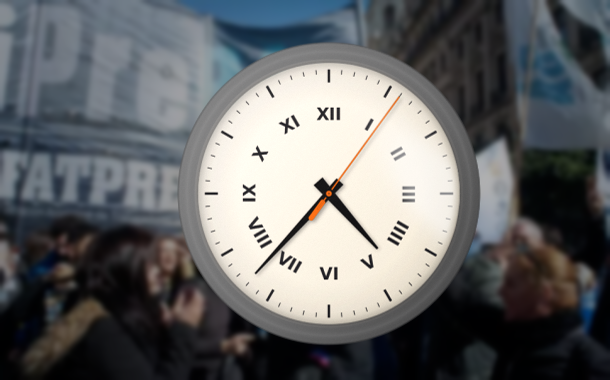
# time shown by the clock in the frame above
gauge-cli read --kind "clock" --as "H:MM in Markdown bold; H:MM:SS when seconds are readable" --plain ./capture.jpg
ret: **4:37:06**
